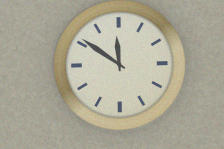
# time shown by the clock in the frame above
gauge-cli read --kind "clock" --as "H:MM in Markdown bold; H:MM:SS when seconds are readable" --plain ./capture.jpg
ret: **11:51**
